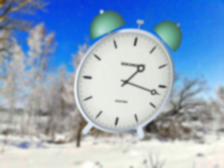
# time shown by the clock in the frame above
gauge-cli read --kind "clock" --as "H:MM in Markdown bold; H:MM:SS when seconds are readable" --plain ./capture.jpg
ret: **1:17**
